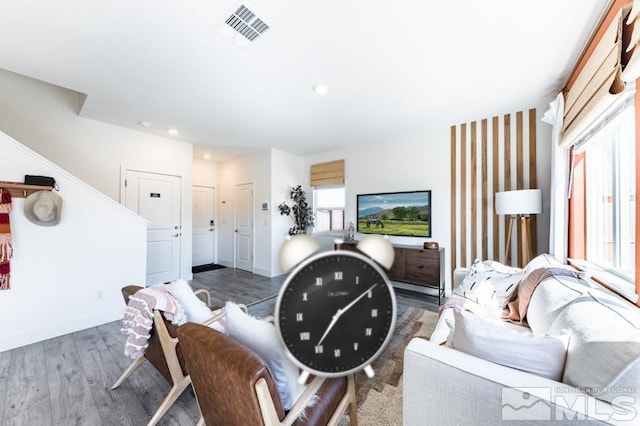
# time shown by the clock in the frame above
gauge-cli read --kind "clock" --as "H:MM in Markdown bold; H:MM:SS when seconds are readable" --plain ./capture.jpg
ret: **7:09**
